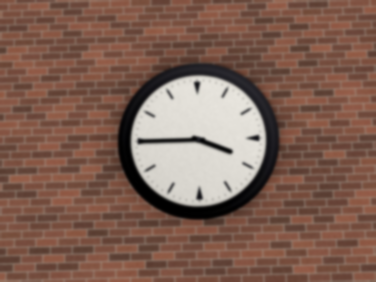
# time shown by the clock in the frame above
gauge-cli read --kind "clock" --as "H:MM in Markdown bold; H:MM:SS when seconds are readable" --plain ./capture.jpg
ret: **3:45**
